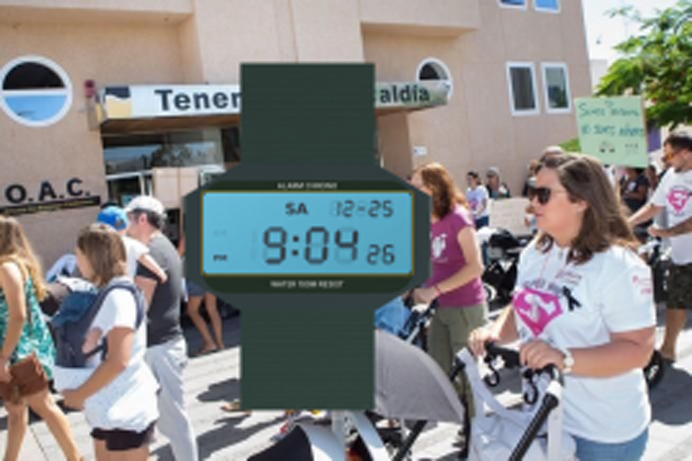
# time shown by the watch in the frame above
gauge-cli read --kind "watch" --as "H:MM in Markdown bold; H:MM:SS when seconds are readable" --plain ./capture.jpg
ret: **9:04:26**
